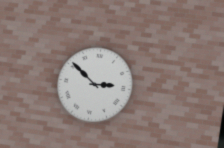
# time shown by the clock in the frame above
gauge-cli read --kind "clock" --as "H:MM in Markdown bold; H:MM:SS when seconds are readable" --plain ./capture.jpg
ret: **2:51**
